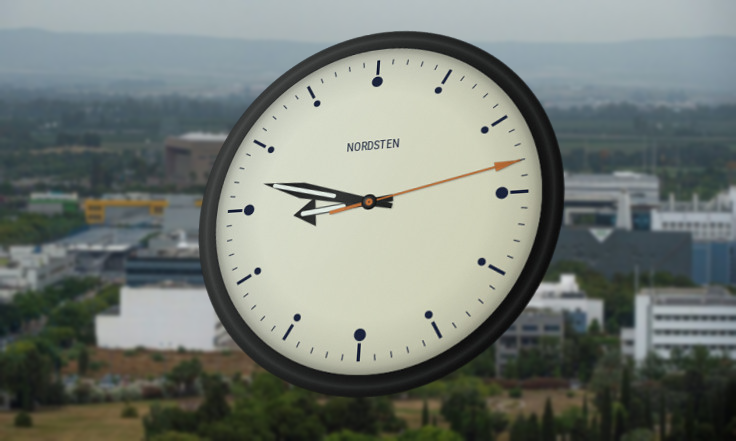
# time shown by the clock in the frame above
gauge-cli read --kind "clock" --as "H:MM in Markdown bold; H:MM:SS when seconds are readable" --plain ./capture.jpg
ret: **8:47:13**
